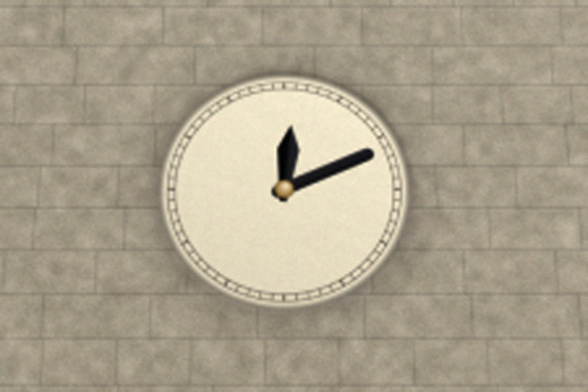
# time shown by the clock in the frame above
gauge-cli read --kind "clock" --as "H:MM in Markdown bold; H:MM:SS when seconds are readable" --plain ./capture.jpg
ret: **12:11**
